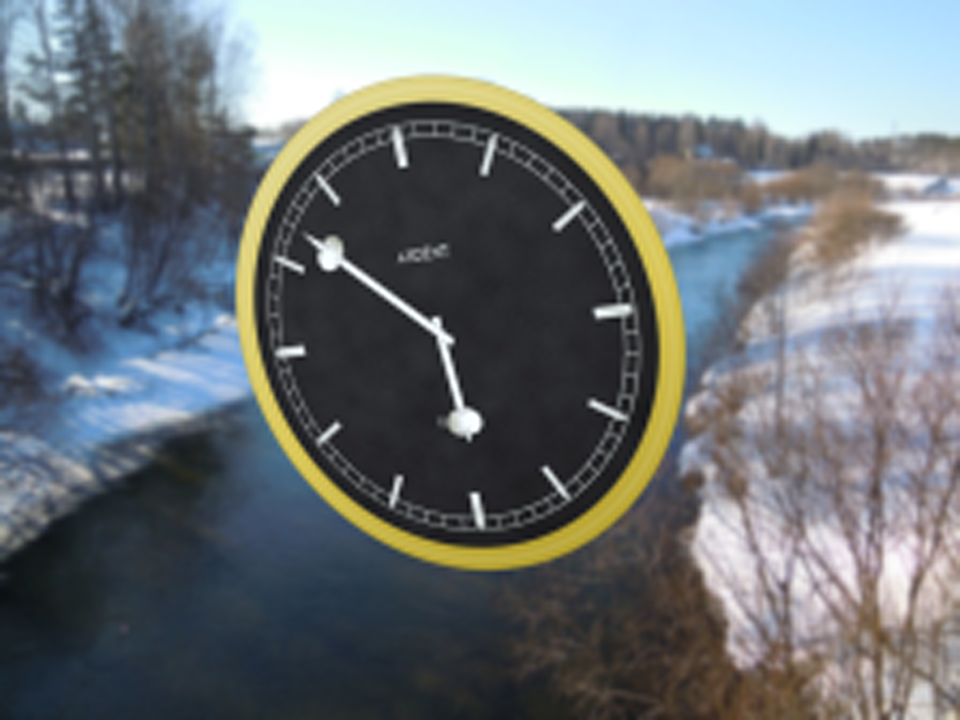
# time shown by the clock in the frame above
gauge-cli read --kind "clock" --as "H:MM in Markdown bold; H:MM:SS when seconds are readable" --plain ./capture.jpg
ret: **5:52**
